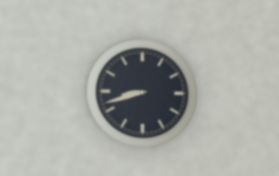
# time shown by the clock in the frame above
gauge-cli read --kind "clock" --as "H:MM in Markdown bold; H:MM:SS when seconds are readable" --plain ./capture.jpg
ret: **8:42**
